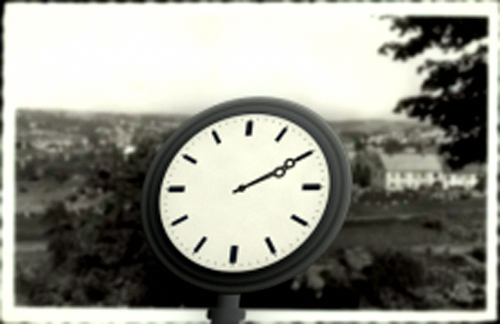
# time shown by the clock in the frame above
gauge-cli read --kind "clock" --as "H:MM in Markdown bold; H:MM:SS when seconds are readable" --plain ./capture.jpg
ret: **2:10**
